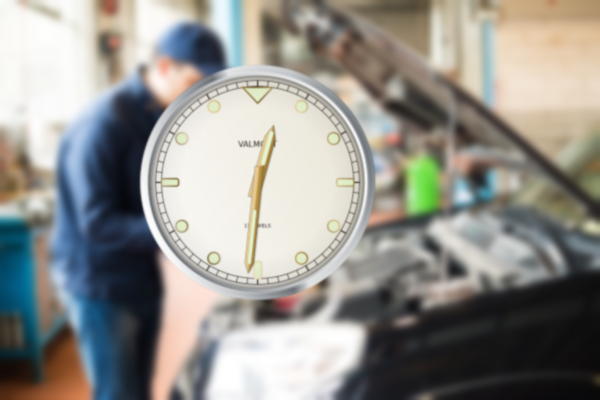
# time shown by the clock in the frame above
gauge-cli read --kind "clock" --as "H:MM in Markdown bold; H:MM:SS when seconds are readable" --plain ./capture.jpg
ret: **12:31**
